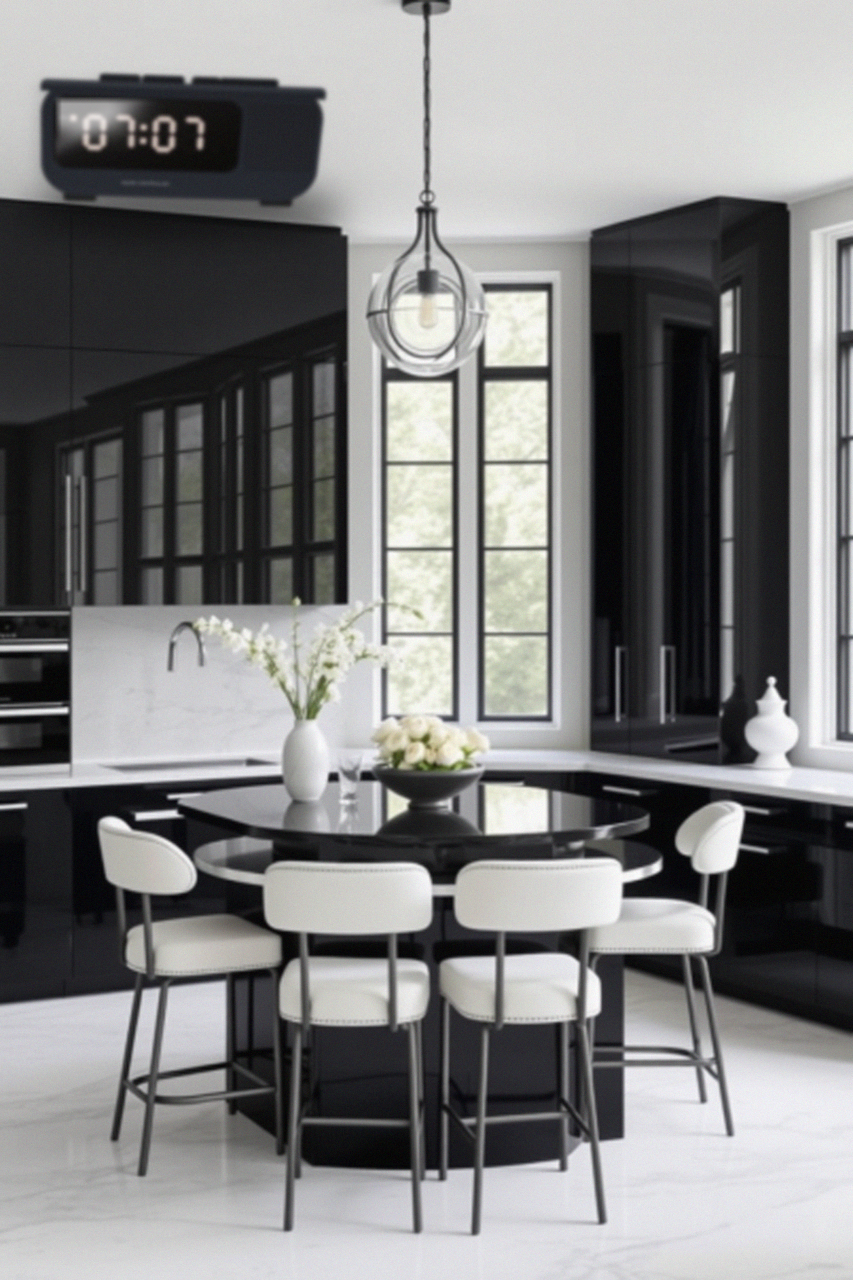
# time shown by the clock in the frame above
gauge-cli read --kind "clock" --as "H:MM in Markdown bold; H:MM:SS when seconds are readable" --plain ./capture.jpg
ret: **7:07**
